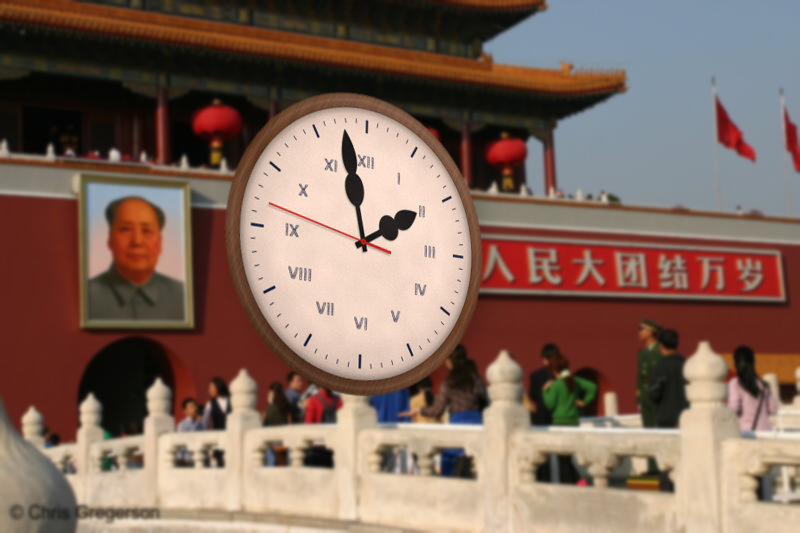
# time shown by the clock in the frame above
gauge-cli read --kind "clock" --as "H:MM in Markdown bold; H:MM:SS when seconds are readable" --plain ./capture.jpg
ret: **1:57:47**
